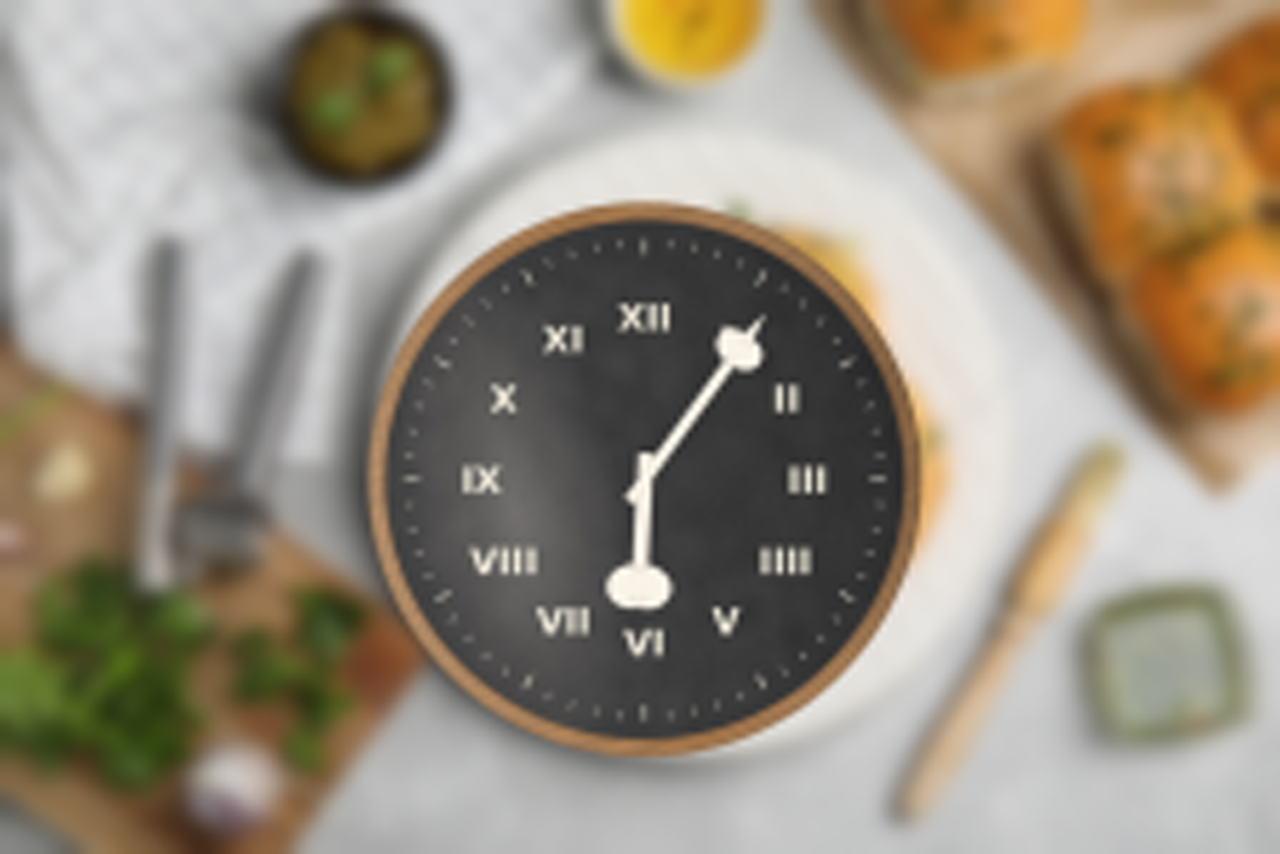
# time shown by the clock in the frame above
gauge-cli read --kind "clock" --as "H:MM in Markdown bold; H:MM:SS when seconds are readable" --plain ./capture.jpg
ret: **6:06**
